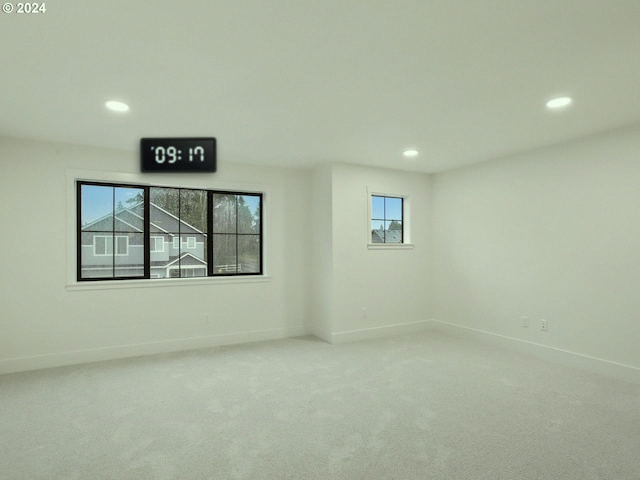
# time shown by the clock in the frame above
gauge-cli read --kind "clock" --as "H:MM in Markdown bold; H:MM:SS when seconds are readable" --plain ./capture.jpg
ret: **9:17**
